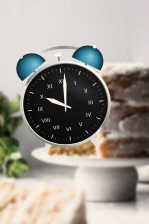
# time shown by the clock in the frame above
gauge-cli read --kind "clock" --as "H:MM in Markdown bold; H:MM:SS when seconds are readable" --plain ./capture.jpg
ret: **10:01**
